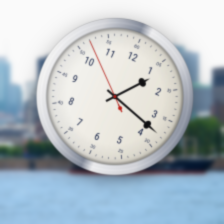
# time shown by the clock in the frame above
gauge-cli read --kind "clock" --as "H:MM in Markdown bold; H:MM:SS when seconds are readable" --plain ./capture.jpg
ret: **1:17:52**
